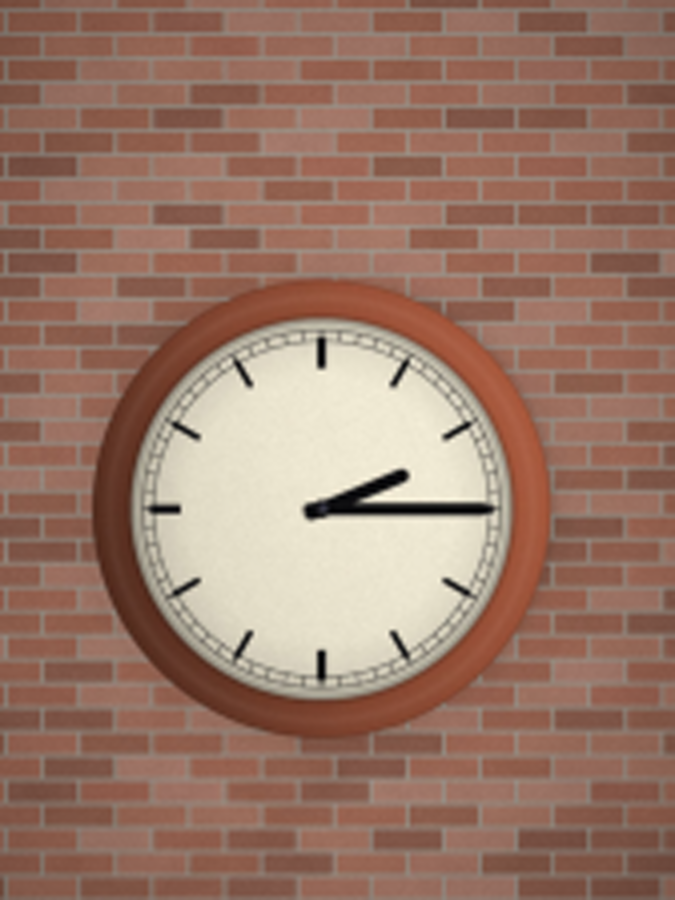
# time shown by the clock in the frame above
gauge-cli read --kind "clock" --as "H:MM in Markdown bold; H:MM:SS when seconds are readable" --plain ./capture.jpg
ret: **2:15**
